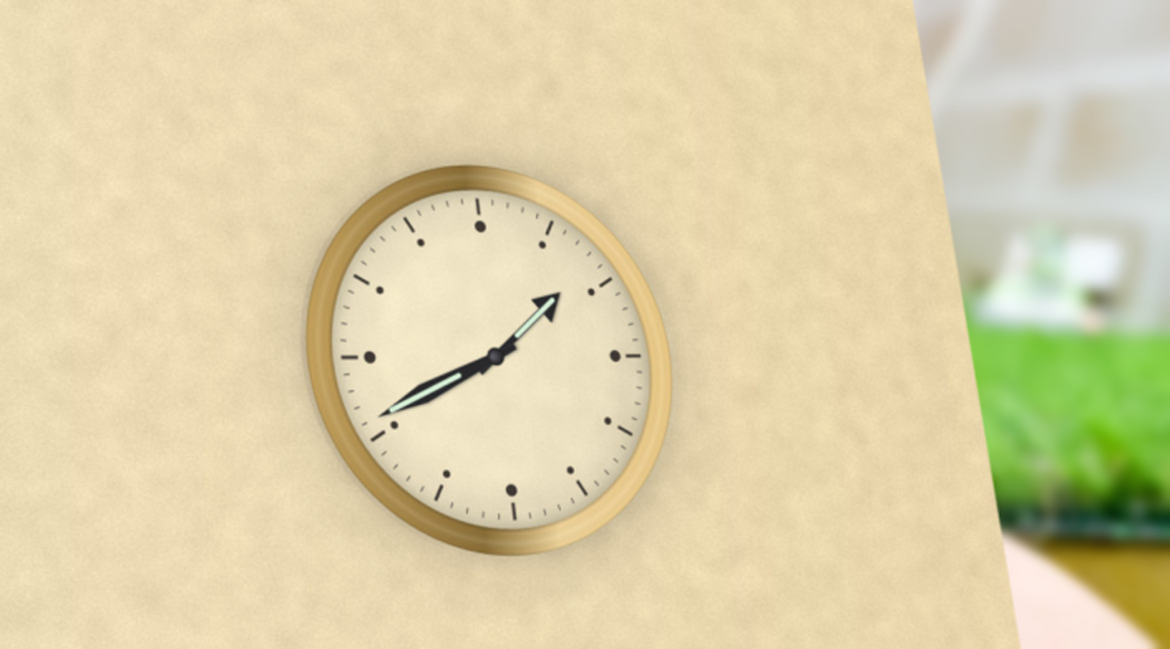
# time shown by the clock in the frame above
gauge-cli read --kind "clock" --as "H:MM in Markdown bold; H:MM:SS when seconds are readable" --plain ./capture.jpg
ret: **1:41**
